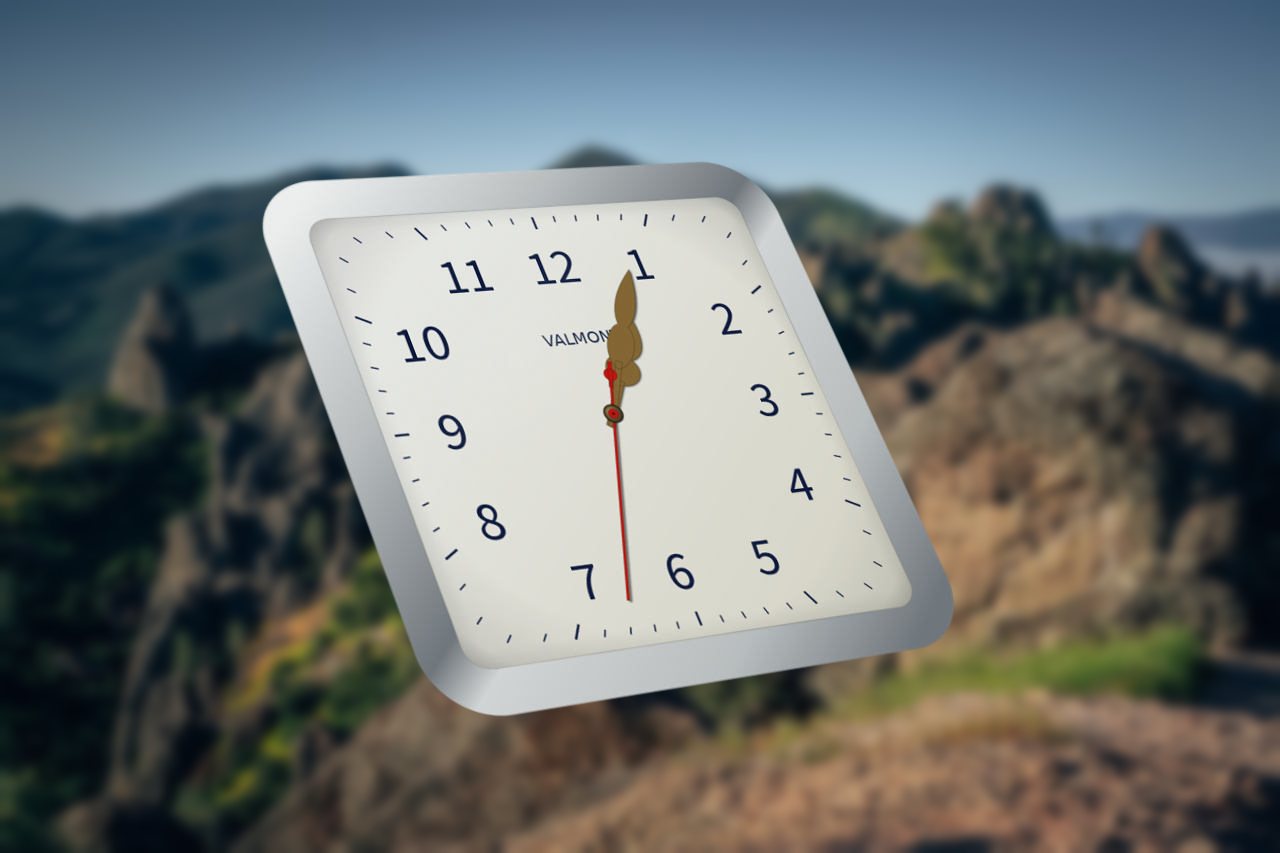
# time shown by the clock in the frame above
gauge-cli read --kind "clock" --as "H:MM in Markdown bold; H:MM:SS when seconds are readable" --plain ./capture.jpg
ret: **1:04:33**
